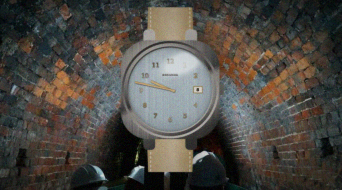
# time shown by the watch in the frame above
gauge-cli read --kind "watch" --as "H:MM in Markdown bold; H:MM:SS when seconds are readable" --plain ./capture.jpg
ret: **9:47**
